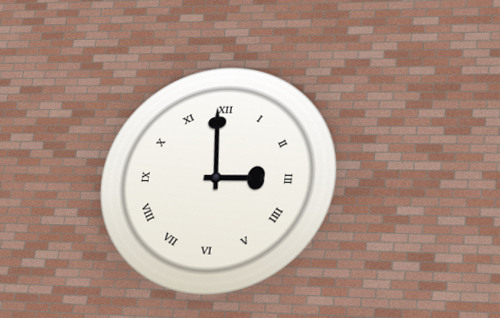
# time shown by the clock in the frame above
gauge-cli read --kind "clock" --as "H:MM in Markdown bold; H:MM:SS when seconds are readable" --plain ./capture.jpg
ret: **2:59**
